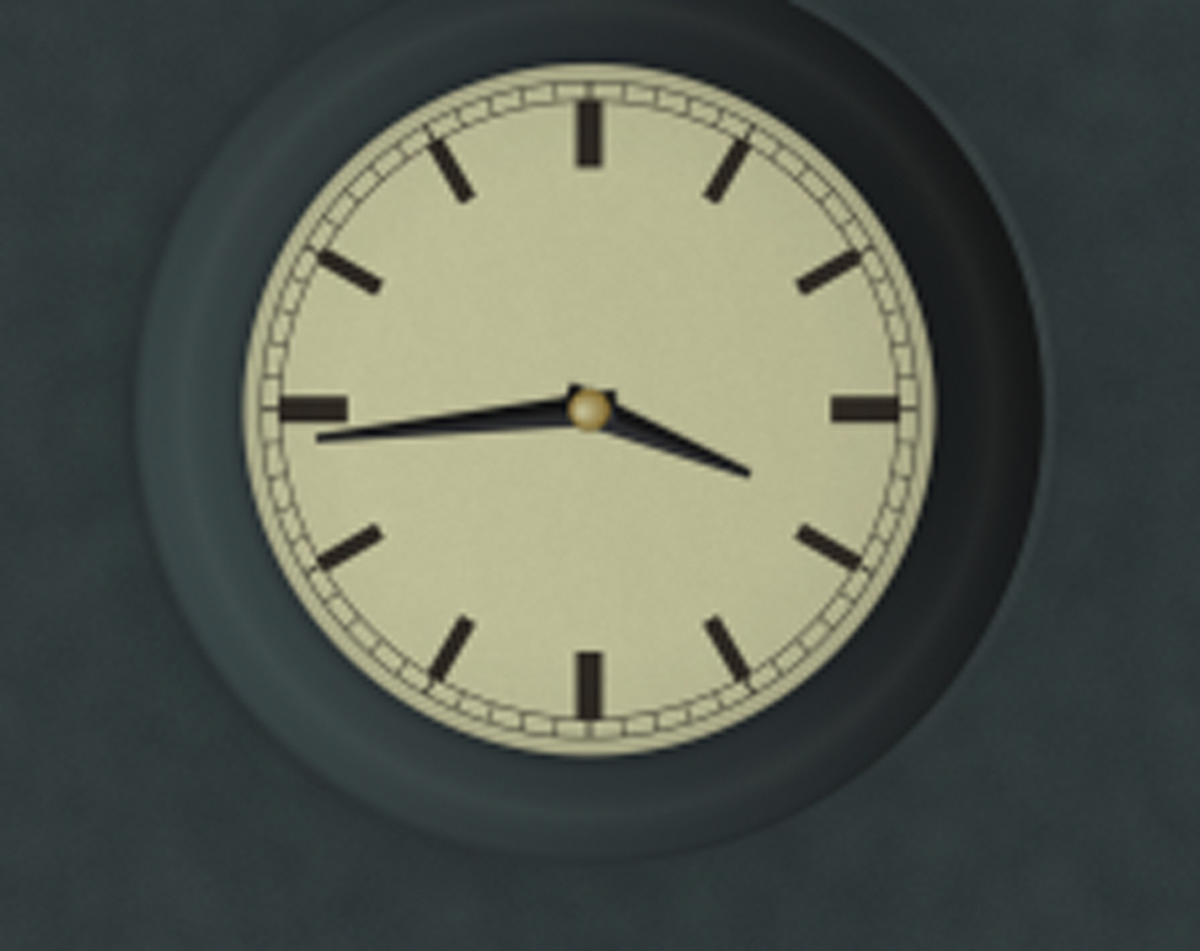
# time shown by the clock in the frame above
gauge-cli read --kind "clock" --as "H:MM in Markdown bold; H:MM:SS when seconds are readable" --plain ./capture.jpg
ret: **3:44**
